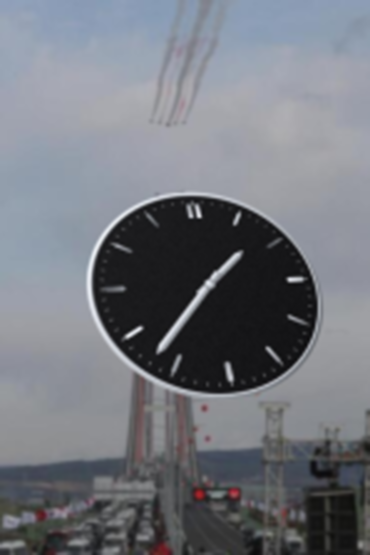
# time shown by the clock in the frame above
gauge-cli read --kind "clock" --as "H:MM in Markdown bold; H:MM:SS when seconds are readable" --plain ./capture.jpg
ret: **1:37**
